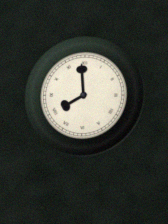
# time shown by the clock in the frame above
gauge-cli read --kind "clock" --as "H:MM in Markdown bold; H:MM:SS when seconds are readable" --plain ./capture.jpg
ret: **7:59**
